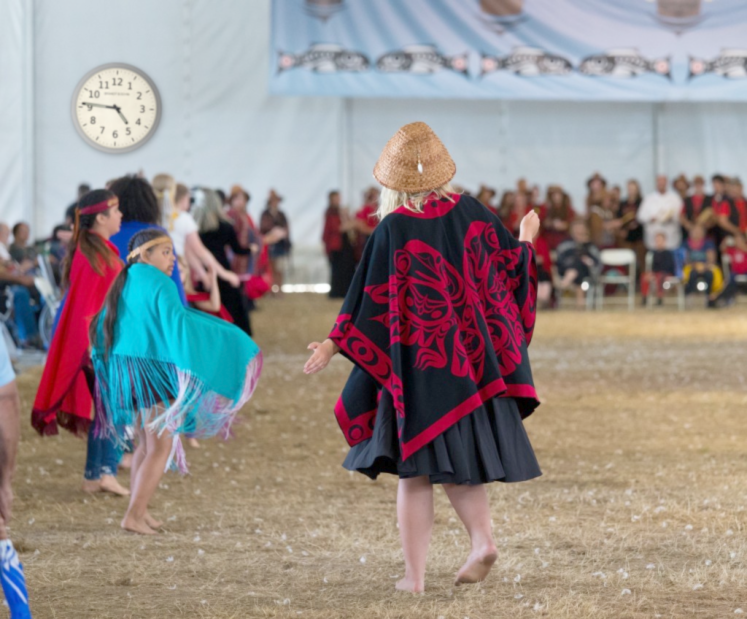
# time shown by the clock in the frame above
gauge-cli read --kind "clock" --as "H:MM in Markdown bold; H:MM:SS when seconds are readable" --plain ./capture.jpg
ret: **4:46**
